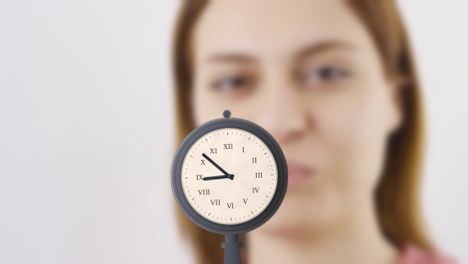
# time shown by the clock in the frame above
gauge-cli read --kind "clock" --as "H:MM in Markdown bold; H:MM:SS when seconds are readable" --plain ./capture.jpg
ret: **8:52**
